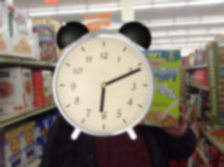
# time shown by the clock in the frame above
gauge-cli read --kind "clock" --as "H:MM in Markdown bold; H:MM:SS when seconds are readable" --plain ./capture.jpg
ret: **6:11**
